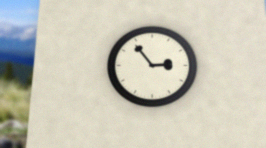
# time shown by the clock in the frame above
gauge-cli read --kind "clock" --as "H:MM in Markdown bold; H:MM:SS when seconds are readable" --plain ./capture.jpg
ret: **2:54**
